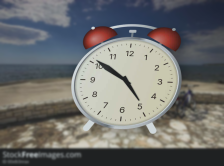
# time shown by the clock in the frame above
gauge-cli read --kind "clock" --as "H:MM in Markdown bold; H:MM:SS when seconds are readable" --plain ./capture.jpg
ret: **4:51**
